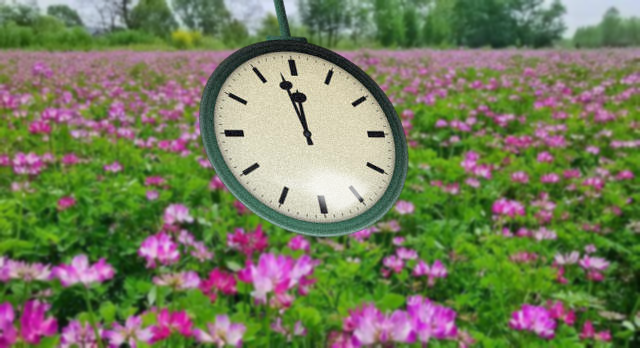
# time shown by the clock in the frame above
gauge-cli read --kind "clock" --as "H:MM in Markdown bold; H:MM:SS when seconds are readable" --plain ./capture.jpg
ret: **11:58**
